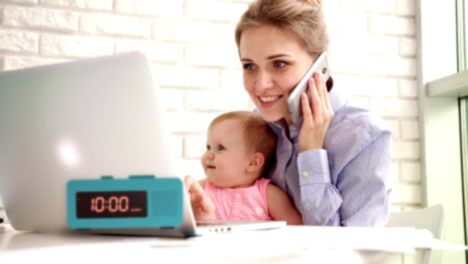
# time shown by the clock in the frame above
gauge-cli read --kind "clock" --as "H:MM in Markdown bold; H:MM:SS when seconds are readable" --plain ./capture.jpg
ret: **10:00**
